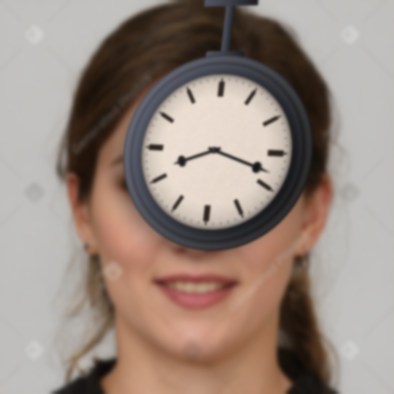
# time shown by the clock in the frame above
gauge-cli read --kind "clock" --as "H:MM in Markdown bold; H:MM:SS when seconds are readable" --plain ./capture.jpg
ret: **8:18**
